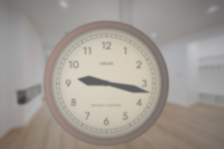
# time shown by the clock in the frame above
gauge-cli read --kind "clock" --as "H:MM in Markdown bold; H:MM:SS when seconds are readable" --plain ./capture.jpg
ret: **9:17**
